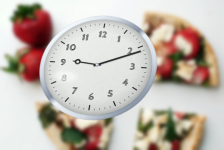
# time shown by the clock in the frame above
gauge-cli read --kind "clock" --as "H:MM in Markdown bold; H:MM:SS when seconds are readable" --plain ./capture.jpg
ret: **9:11**
